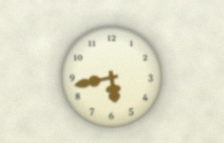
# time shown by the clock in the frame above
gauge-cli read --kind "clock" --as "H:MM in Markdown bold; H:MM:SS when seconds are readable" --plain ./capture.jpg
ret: **5:43**
